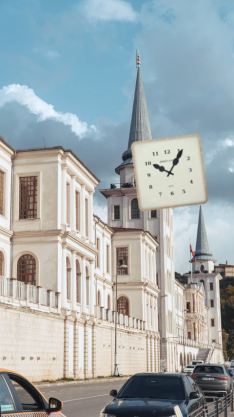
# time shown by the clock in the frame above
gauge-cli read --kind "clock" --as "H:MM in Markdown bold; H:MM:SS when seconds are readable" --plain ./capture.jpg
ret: **10:06**
